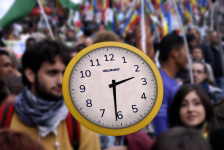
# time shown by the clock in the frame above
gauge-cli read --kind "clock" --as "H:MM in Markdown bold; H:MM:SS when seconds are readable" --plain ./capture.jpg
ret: **2:31**
